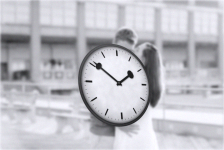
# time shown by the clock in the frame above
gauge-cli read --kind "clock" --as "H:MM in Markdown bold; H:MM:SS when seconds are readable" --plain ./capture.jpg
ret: **1:51**
